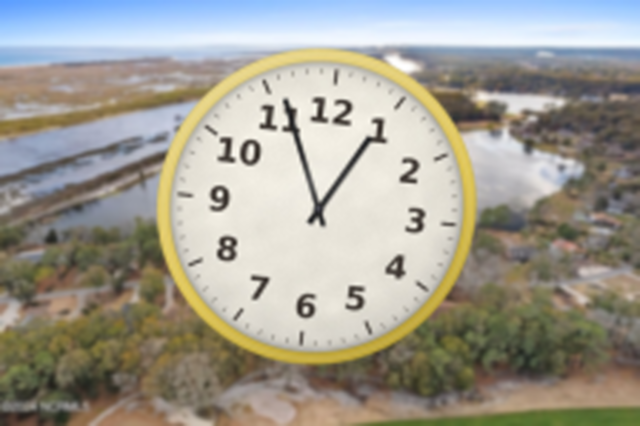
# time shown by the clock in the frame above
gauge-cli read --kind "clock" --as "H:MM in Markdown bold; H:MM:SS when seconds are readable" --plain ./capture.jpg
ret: **12:56**
